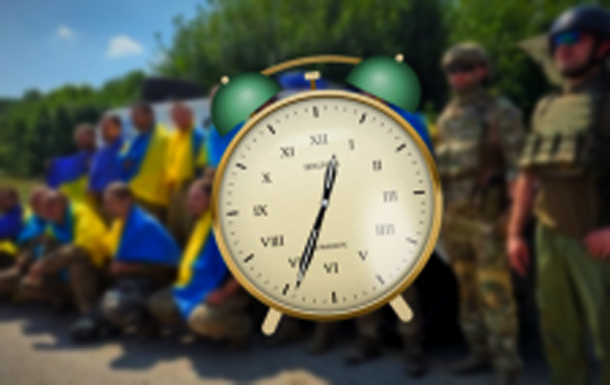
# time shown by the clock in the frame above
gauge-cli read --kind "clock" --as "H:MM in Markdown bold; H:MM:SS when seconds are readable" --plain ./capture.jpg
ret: **12:34**
